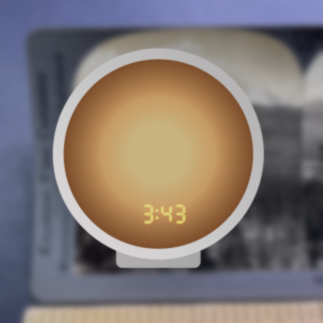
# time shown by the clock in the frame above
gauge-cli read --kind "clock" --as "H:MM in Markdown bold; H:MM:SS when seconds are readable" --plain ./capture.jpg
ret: **3:43**
